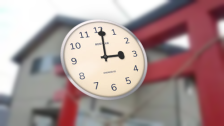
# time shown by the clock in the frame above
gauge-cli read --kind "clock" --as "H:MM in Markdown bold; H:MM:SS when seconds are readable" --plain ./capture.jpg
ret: **3:01**
